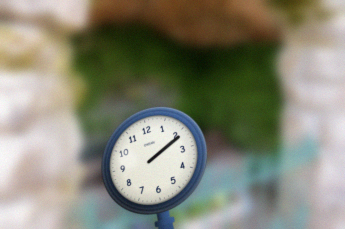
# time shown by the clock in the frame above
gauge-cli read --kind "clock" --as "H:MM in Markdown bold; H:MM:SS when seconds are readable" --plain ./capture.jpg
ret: **2:11**
